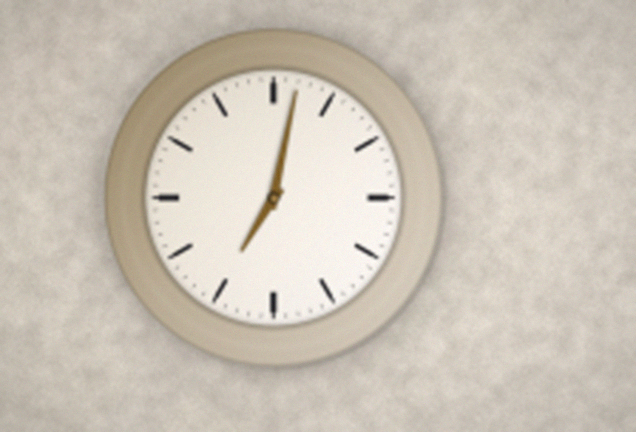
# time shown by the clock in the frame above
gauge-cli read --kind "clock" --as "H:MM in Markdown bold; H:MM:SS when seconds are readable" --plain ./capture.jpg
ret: **7:02**
